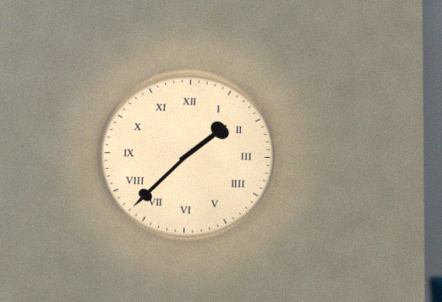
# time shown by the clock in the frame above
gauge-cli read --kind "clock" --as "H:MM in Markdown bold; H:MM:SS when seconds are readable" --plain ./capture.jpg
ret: **1:37**
